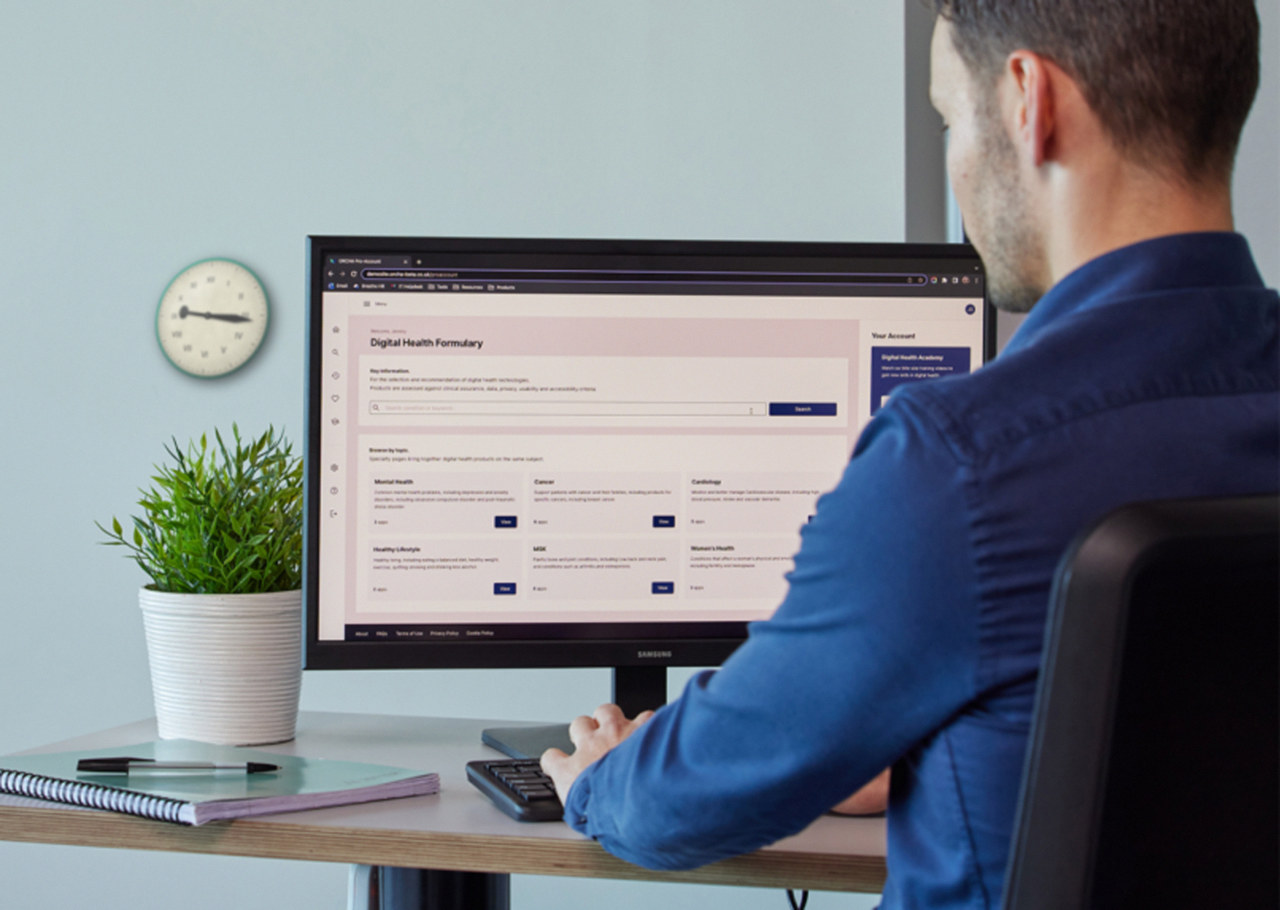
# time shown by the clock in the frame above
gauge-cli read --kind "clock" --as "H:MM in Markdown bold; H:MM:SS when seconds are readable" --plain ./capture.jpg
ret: **9:16**
